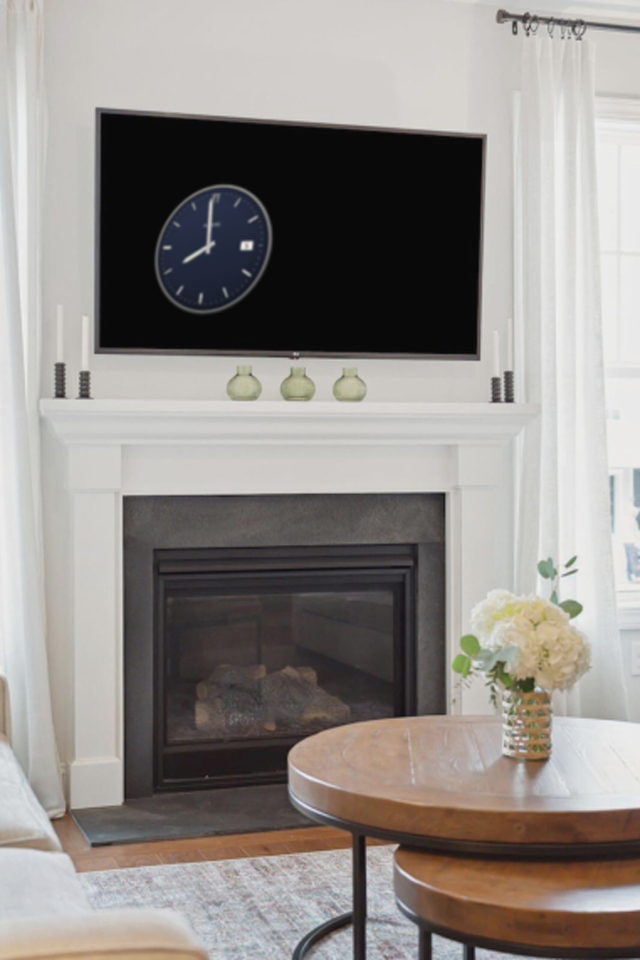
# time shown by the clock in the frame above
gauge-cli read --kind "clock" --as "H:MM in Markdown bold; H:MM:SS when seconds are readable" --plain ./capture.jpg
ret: **7:59**
